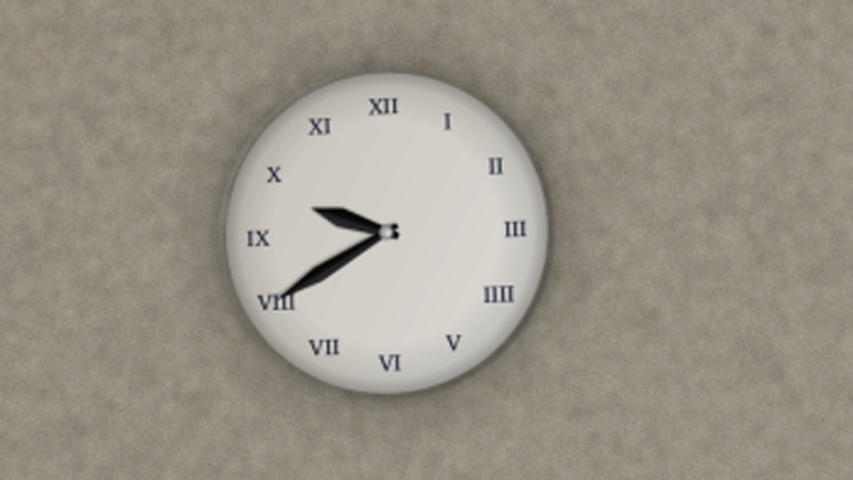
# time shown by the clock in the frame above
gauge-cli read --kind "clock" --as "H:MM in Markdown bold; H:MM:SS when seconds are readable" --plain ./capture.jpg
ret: **9:40**
